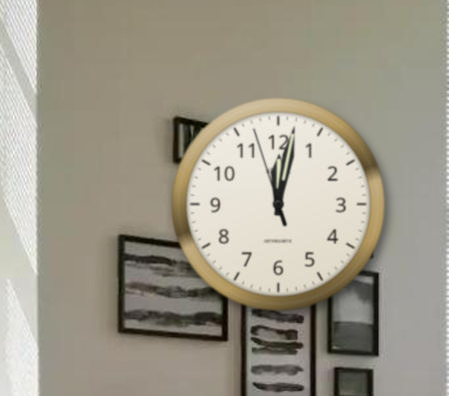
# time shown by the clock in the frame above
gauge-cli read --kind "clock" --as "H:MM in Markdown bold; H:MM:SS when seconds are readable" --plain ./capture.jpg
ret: **12:01:57**
